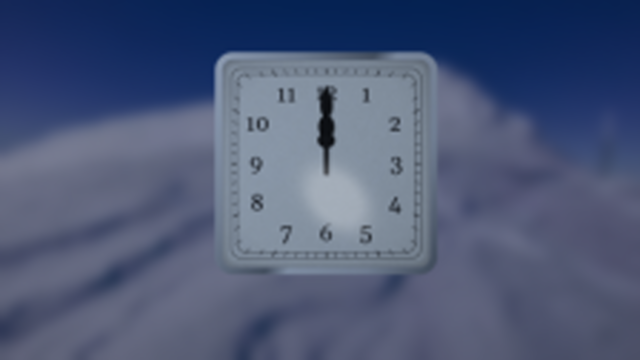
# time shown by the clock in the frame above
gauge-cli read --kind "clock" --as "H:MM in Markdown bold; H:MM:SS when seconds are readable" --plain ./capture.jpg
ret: **12:00**
